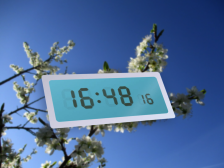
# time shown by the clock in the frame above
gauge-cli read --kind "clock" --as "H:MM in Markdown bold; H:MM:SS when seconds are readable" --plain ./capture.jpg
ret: **16:48:16**
